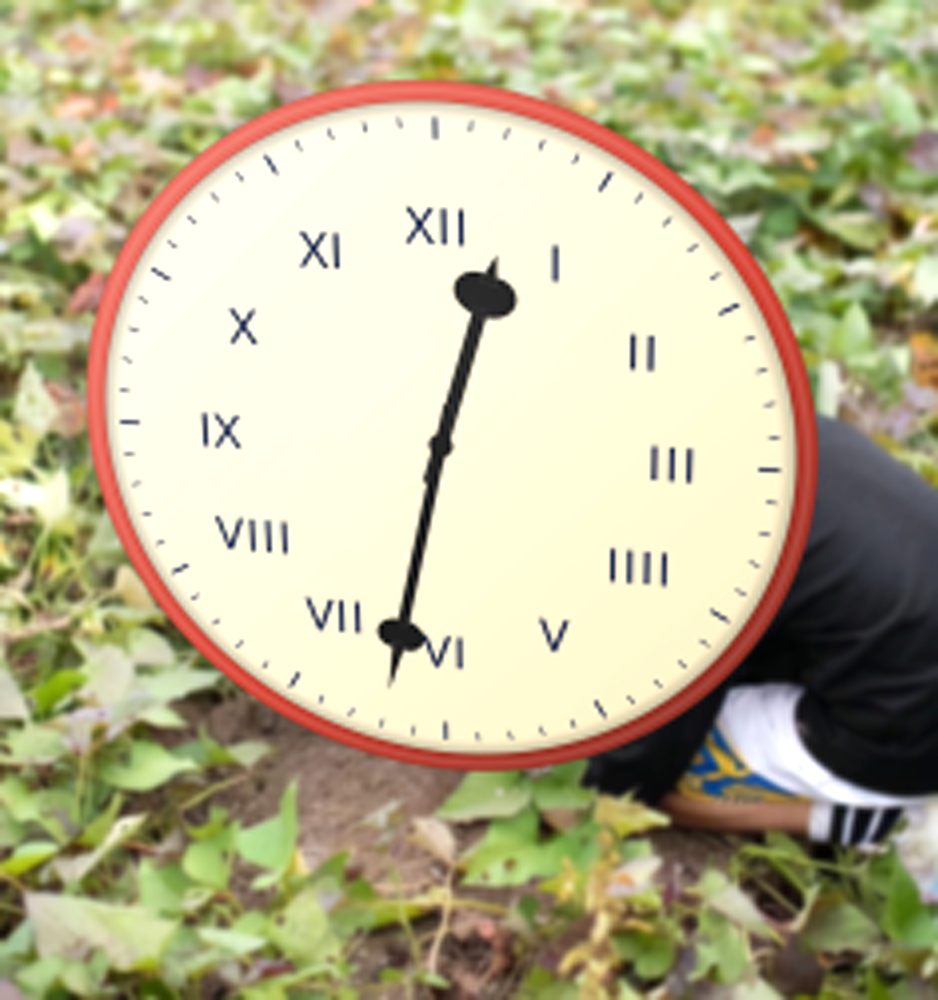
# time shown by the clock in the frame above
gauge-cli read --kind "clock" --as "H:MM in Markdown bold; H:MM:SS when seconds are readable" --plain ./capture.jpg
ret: **12:32**
